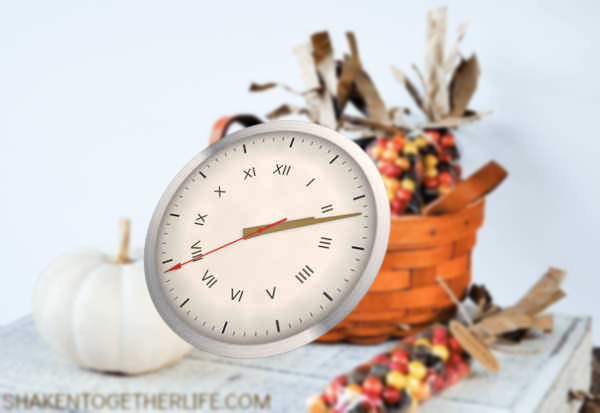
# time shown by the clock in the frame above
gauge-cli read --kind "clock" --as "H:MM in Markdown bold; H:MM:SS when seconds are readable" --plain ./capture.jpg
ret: **2:11:39**
